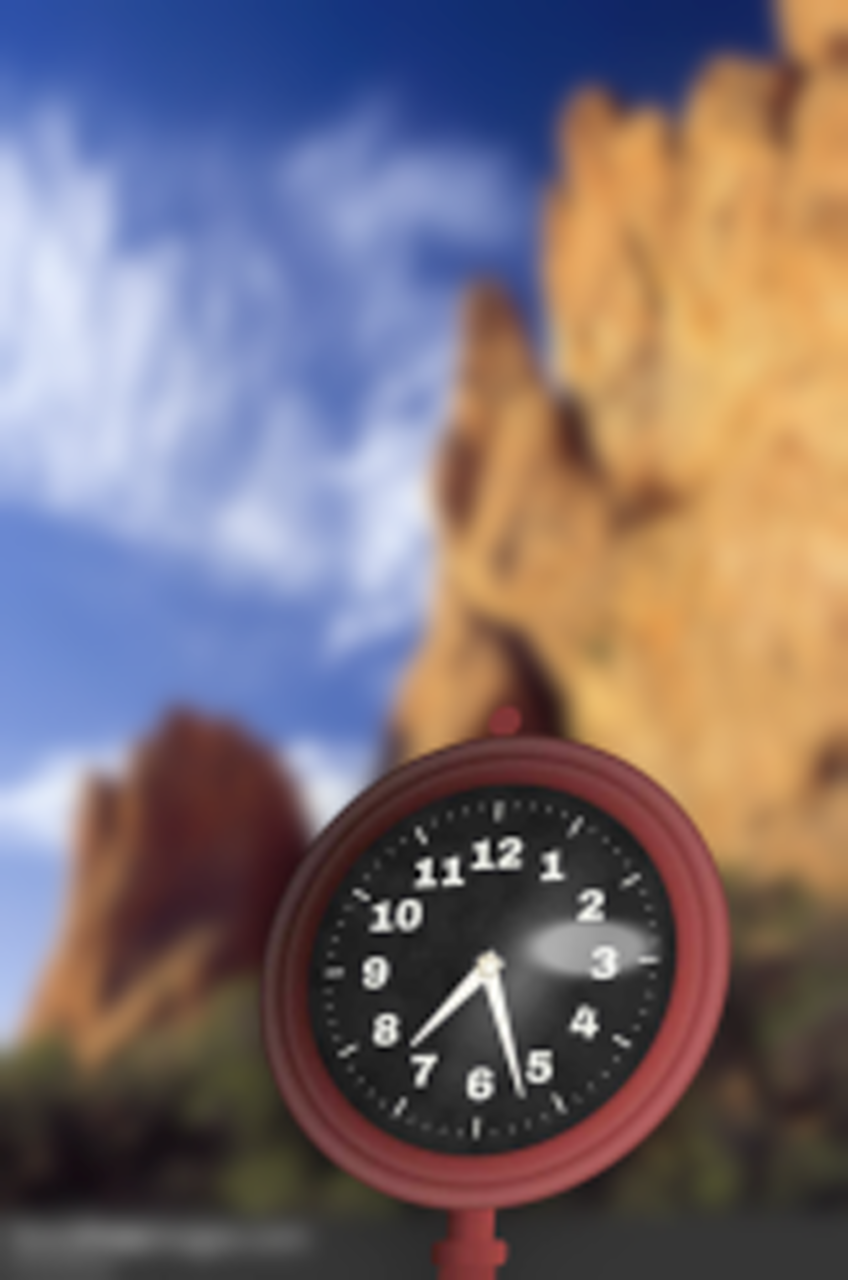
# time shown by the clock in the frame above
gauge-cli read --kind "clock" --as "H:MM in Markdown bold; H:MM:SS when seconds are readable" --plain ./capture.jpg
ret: **7:27**
